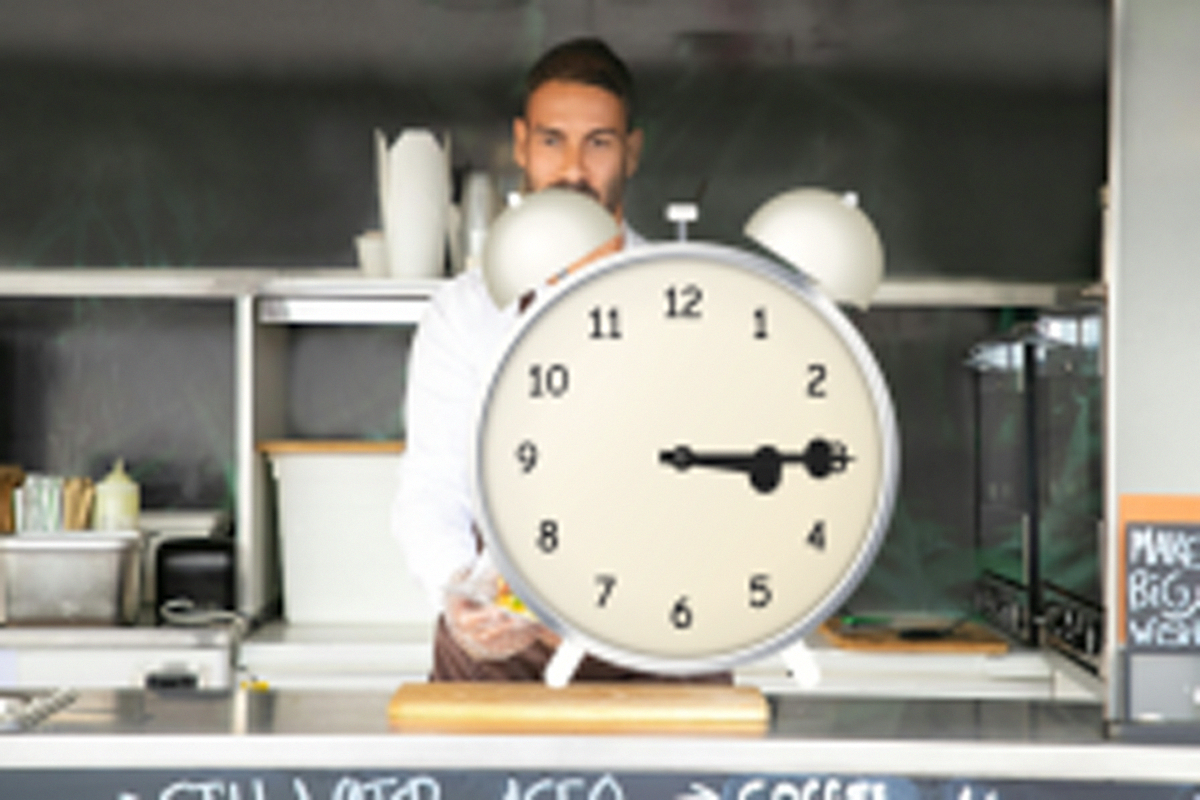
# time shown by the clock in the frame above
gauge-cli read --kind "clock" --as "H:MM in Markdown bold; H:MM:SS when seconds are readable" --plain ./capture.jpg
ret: **3:15**
